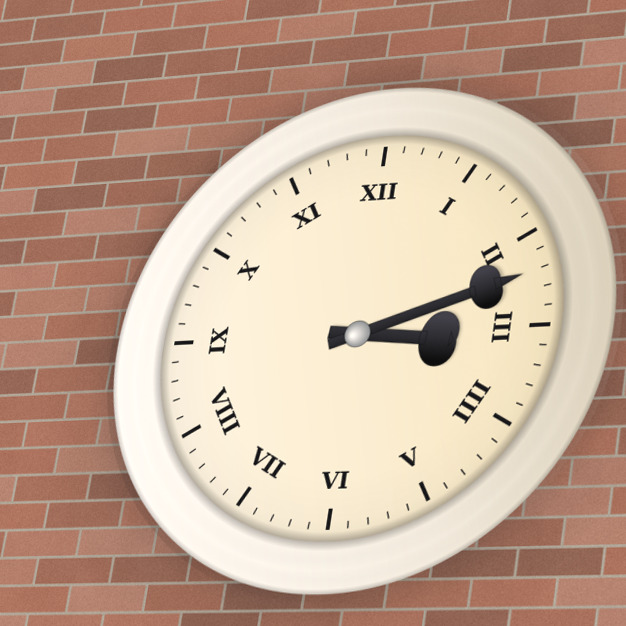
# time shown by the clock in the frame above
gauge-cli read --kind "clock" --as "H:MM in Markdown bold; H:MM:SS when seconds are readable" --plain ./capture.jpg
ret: **3:12**
